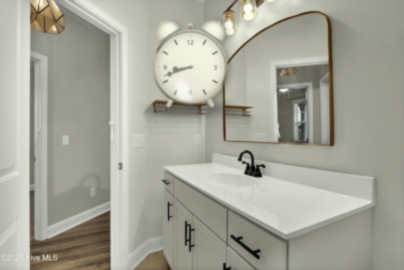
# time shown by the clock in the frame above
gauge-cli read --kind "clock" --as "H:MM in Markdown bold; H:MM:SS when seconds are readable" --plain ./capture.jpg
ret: **8:42**
